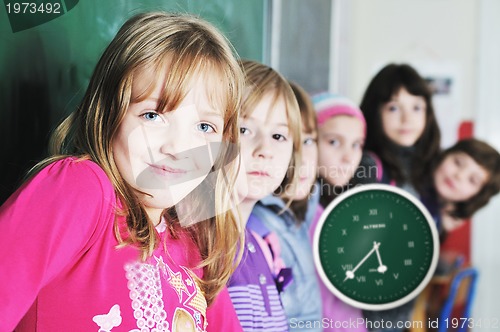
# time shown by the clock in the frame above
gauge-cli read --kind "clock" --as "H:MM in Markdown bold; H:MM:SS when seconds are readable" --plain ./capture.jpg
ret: **5:38**
